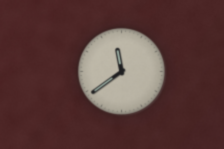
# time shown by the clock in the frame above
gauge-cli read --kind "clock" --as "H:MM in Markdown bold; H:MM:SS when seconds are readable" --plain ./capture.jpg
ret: **11:39**
